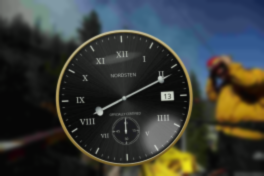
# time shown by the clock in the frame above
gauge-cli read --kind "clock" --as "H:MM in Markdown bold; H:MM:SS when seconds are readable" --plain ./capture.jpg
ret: **8:11**
